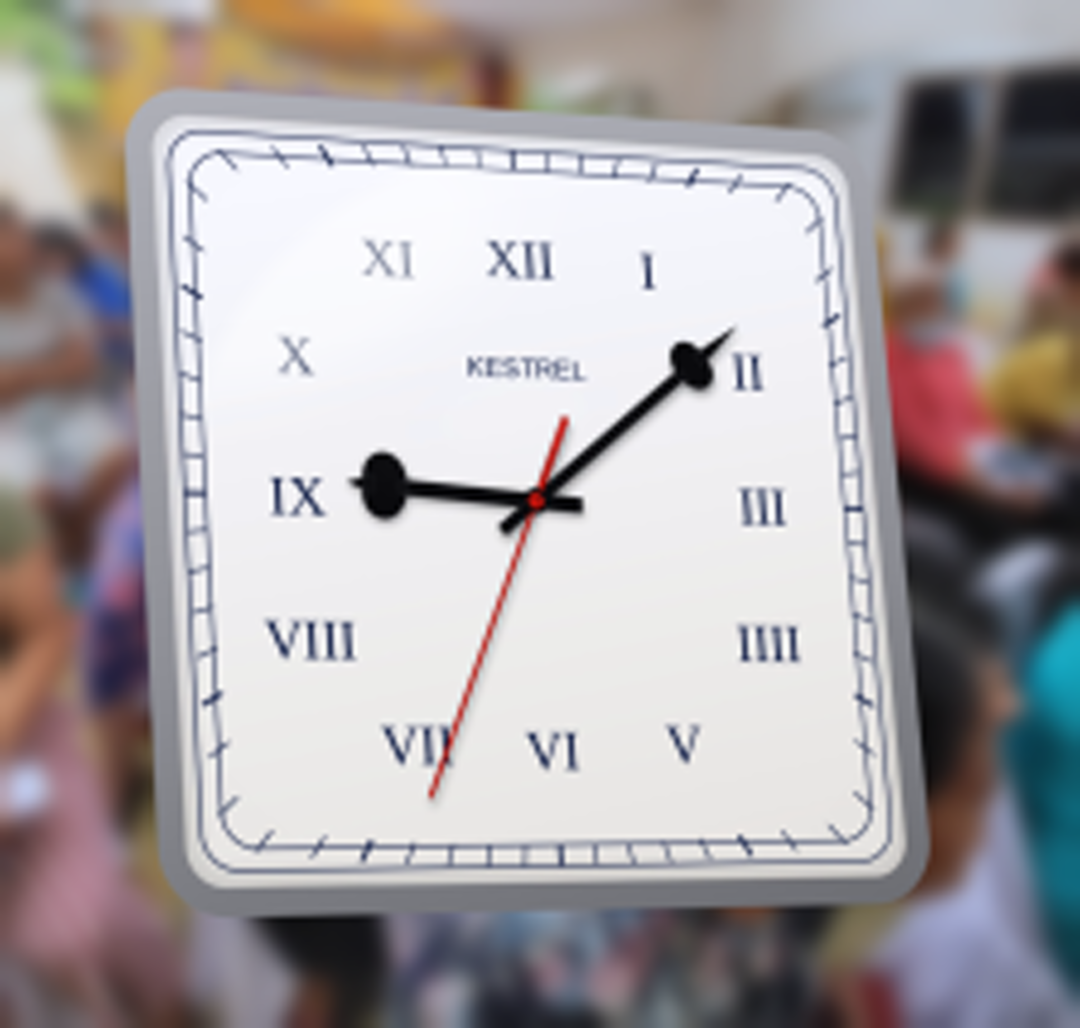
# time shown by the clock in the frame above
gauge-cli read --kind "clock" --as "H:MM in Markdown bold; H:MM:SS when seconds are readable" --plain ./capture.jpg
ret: **9:08:34**
